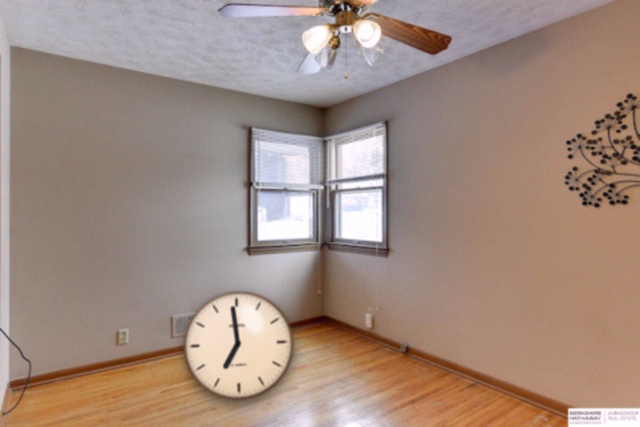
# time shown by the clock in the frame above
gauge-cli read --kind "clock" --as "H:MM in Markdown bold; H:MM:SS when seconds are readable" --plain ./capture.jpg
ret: **6:59**
